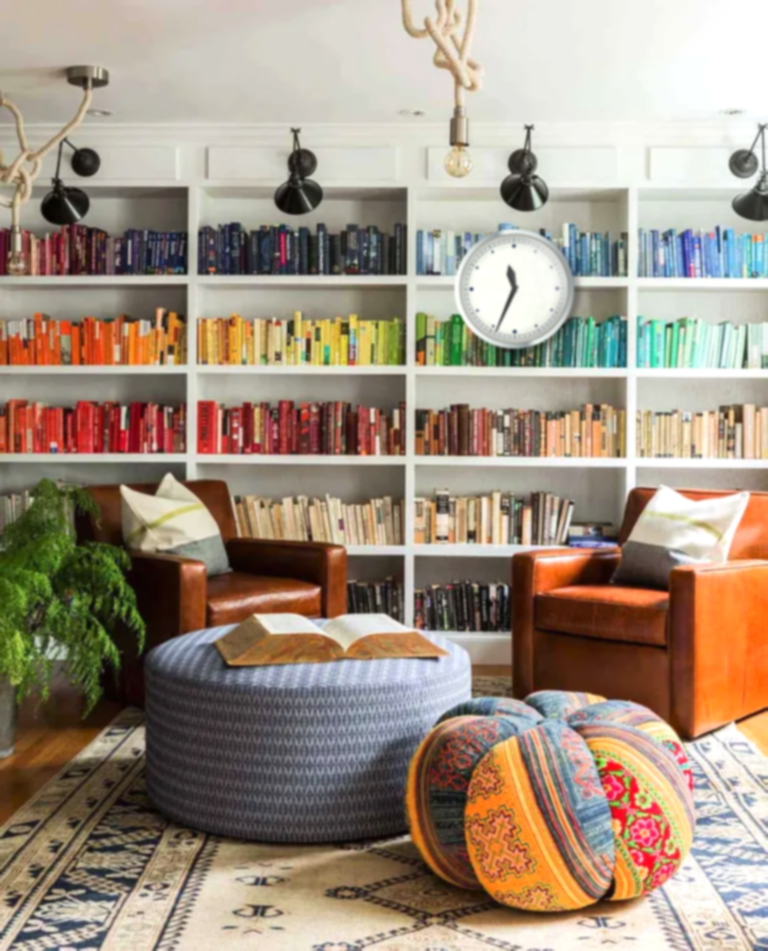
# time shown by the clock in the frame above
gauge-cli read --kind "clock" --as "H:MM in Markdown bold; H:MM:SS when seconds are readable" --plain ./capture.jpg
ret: **11:34**
